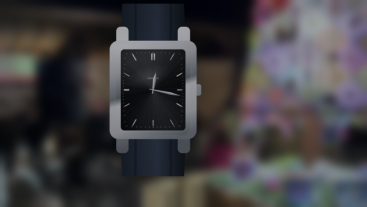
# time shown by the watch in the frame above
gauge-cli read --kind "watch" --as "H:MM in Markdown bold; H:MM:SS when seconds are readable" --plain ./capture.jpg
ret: **12:17**
